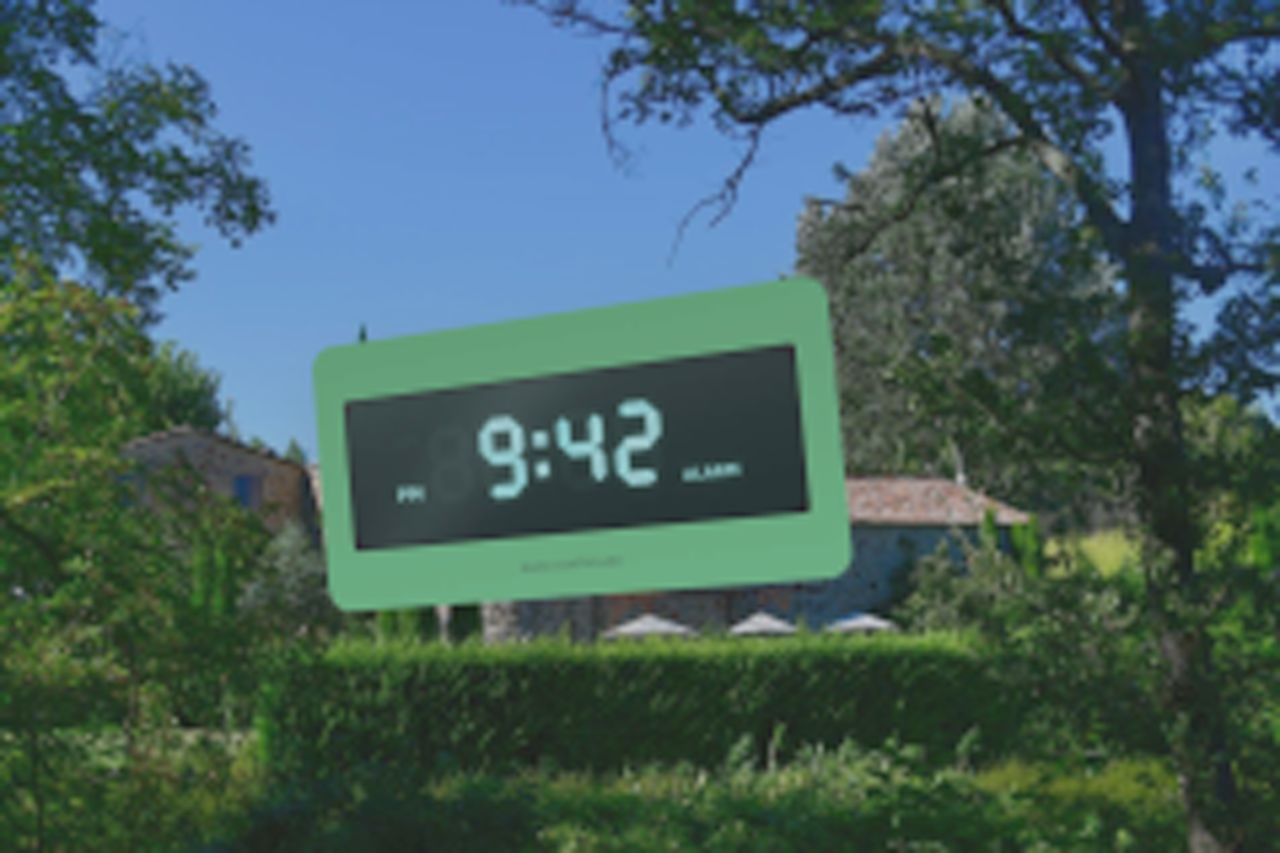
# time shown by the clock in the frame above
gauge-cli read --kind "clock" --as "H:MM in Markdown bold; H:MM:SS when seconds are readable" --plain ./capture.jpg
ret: **9:42**
